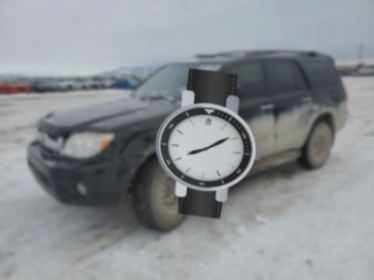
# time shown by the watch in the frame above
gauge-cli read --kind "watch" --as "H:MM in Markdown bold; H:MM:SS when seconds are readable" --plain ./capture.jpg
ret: **8:09**
